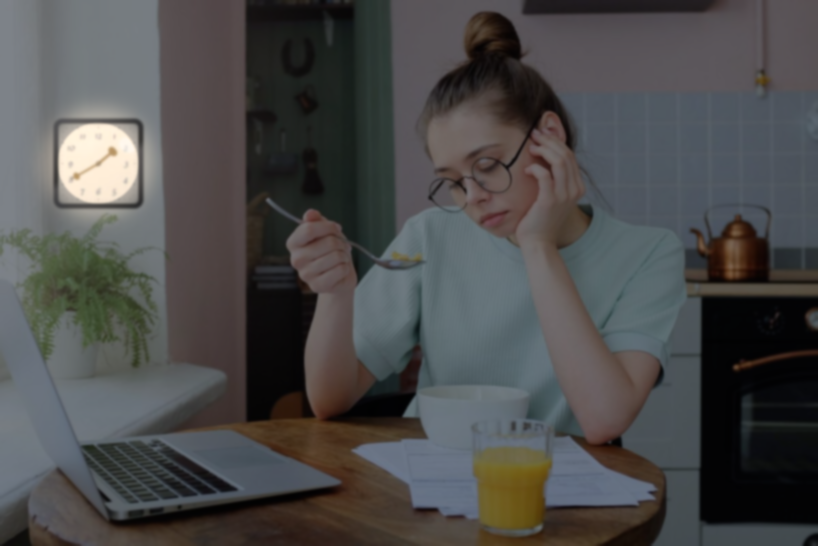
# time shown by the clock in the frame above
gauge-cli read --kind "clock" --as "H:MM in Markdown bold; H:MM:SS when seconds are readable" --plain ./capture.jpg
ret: **1:40**
